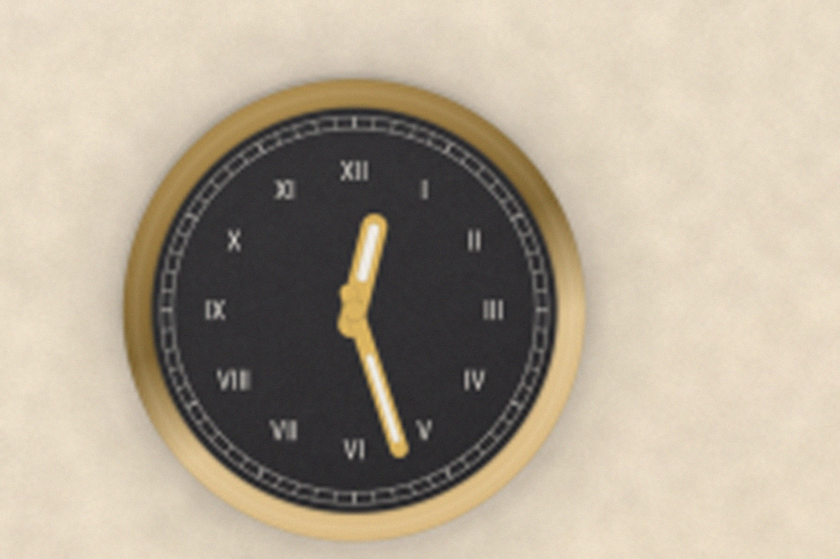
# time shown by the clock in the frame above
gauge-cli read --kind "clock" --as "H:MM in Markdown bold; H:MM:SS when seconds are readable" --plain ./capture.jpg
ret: **12:27**
